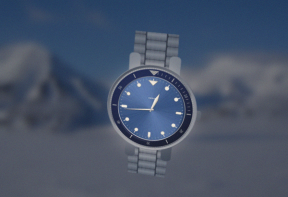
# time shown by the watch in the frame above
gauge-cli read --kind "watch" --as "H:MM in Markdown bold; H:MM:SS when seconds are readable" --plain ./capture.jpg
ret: **12:44**
